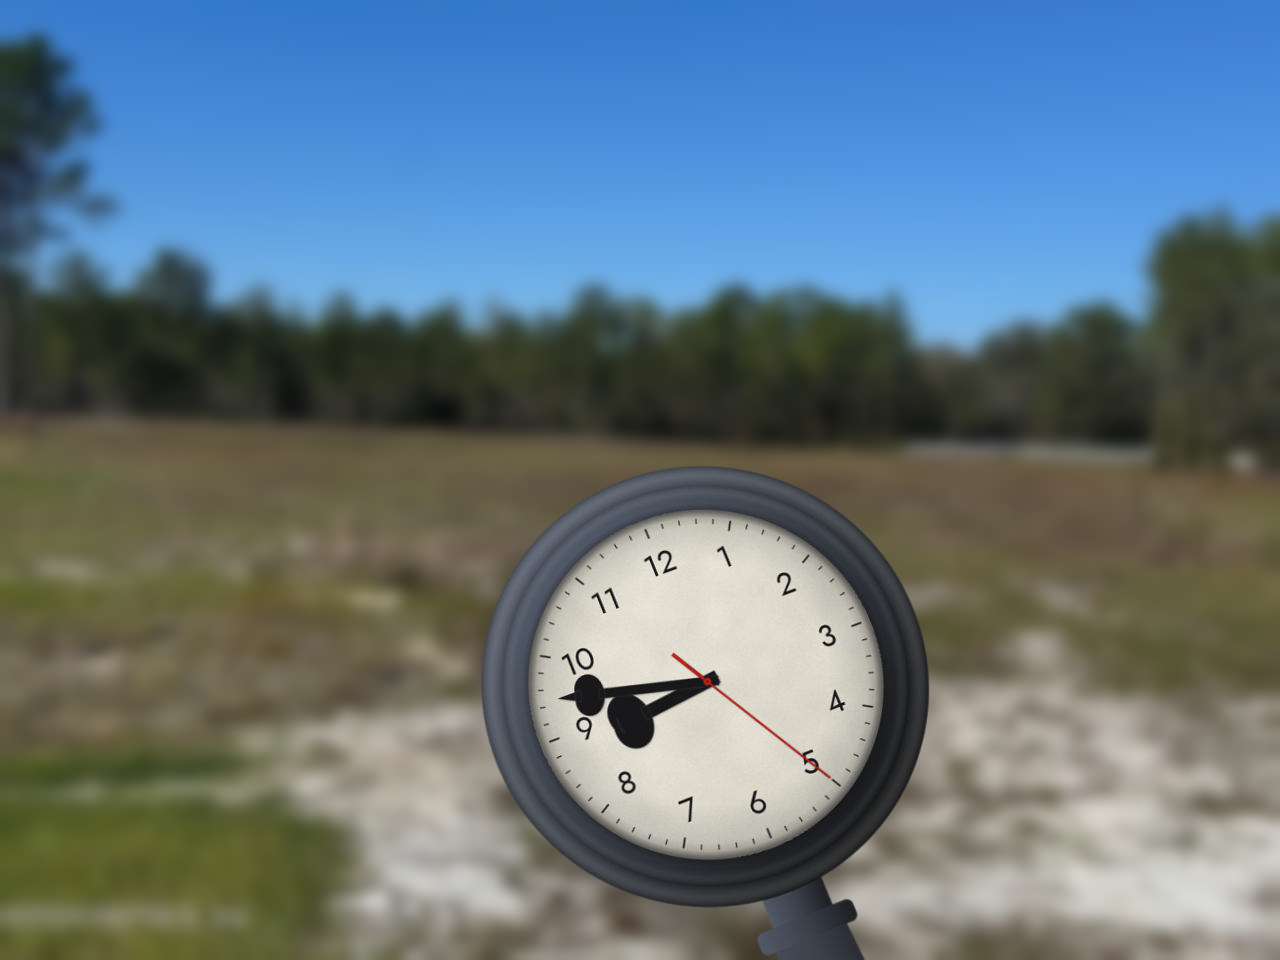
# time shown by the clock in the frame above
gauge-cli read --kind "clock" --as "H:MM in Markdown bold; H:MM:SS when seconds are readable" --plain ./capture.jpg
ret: **8:47:25**
